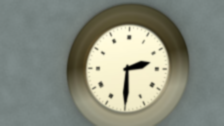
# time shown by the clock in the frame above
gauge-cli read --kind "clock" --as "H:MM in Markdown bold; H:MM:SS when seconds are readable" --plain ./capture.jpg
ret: **2:30**
